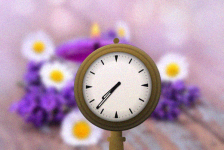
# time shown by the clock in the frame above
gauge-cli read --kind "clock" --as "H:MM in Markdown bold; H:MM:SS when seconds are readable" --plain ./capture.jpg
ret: **7:37**
